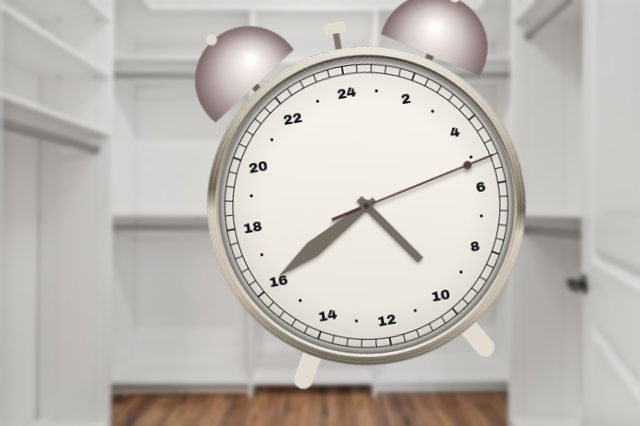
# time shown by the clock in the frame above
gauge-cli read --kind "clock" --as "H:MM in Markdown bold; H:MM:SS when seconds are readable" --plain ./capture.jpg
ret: **9:40:13**
